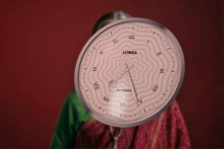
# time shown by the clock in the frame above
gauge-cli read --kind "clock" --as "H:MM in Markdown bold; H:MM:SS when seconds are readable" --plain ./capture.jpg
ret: **7:26**
